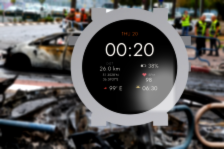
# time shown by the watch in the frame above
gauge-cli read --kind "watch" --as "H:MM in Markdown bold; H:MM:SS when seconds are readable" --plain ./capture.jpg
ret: **0:20**
